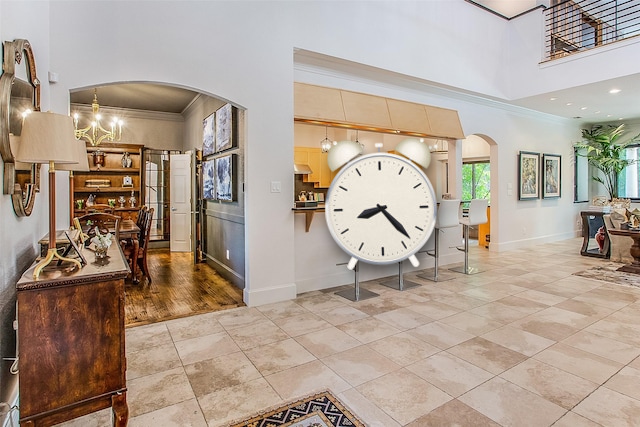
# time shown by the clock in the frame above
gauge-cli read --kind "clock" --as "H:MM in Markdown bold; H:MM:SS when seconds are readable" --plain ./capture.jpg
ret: **8:23**
